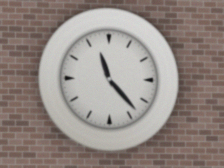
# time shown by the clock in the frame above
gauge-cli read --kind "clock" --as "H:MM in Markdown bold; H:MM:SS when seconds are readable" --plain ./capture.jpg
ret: **11:23**
